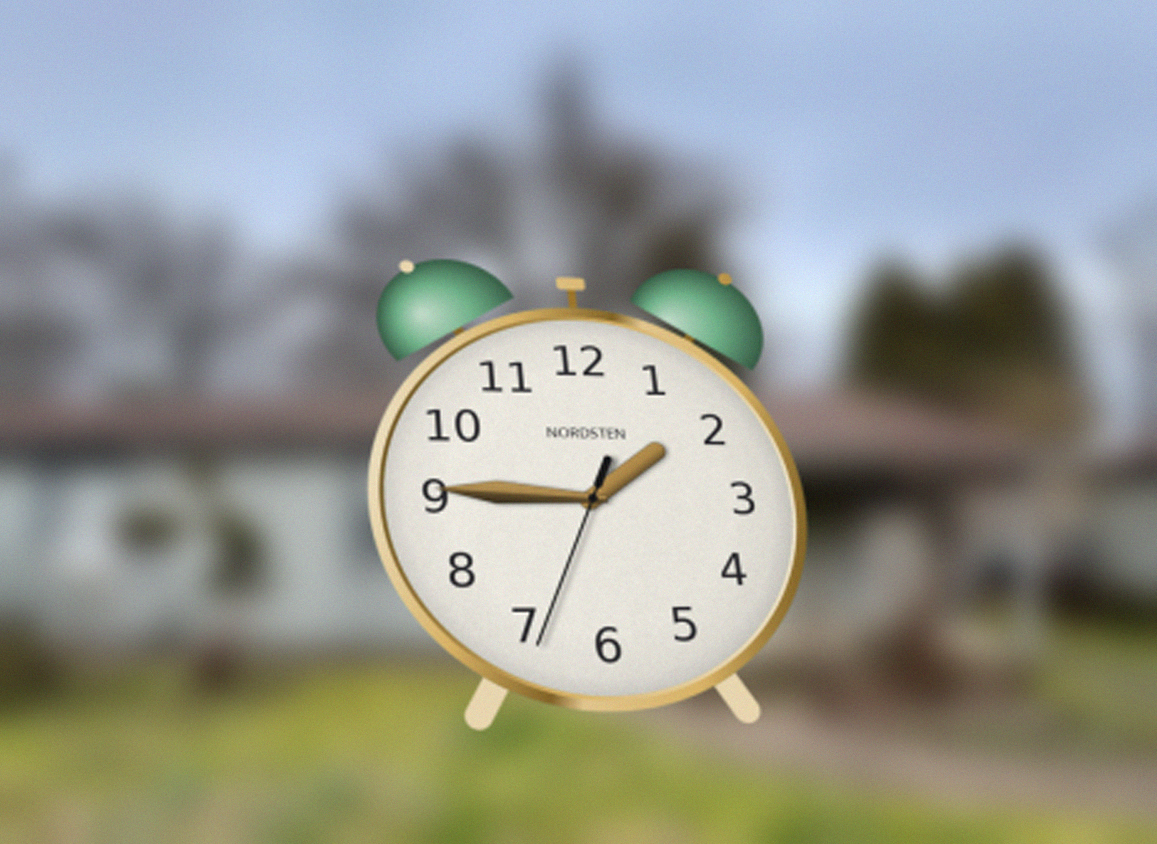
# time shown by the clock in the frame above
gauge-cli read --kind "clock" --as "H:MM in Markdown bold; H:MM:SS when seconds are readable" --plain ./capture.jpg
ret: **1:45:34**
